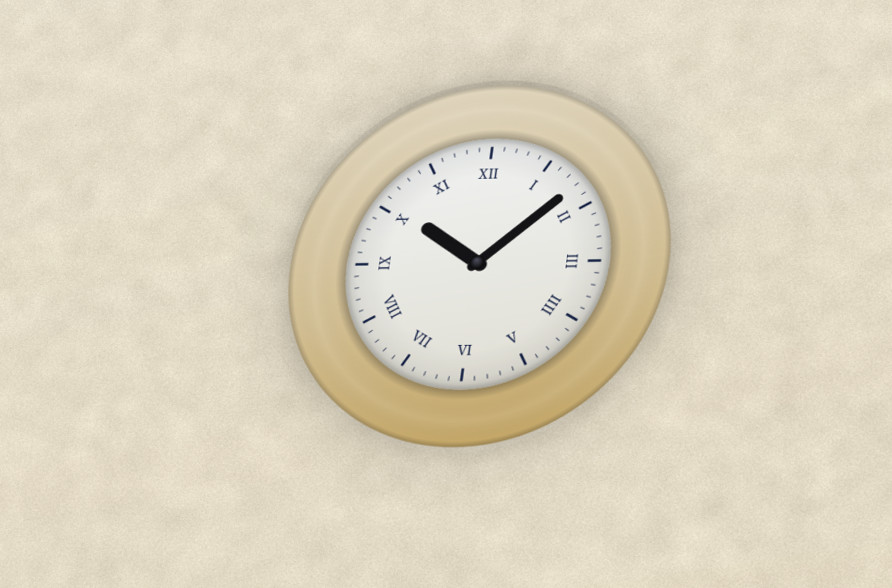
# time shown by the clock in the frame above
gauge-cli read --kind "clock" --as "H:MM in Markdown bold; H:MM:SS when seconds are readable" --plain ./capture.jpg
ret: **10:08**
